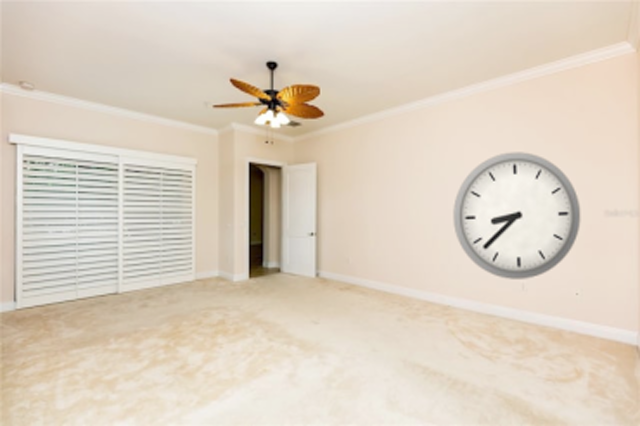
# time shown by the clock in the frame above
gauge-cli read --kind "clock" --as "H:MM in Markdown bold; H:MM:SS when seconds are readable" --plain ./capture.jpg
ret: **8:38**
